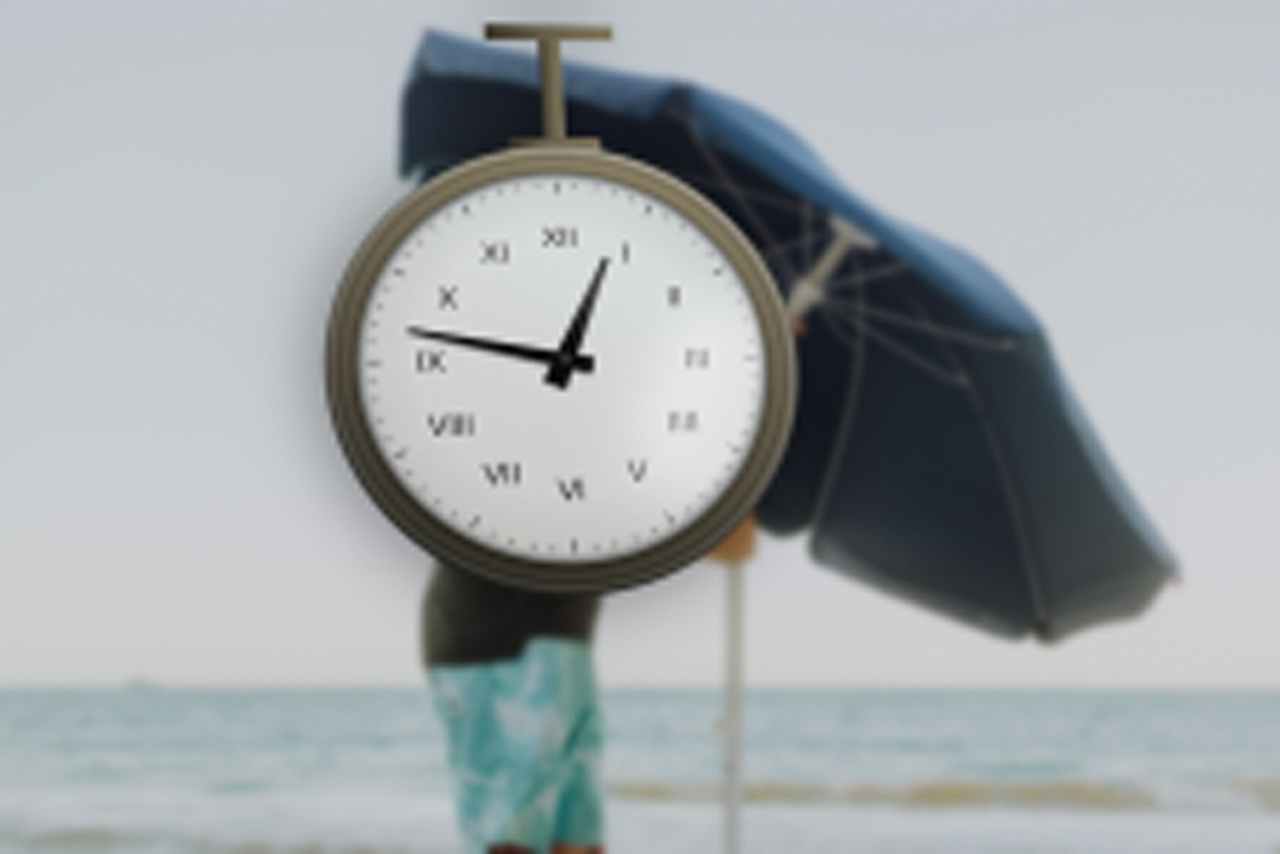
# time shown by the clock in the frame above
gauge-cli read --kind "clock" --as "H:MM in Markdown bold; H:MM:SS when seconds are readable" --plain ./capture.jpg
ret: **12:47**
